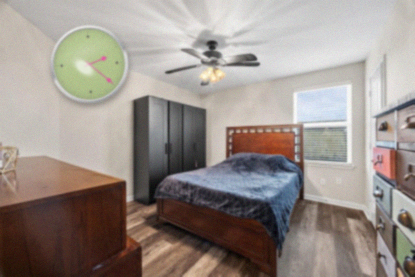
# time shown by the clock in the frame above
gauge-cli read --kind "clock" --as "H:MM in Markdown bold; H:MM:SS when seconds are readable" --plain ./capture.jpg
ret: **2:22**
